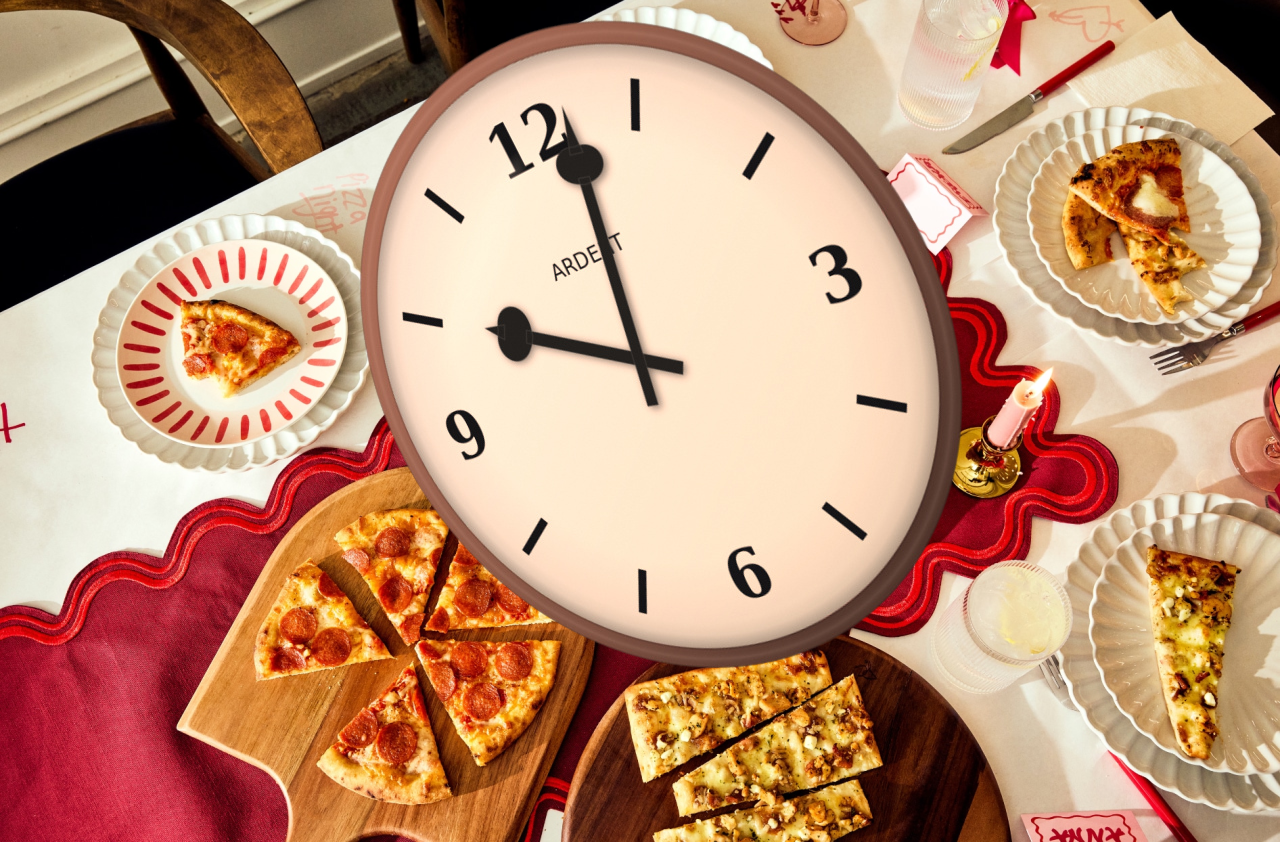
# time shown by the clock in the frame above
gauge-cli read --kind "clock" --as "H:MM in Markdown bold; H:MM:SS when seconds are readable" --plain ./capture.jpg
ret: **10:02**
